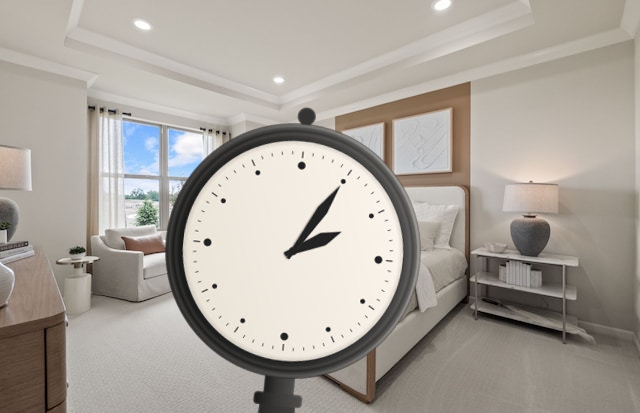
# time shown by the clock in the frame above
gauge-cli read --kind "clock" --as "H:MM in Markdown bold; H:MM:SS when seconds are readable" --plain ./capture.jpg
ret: **2:05**
